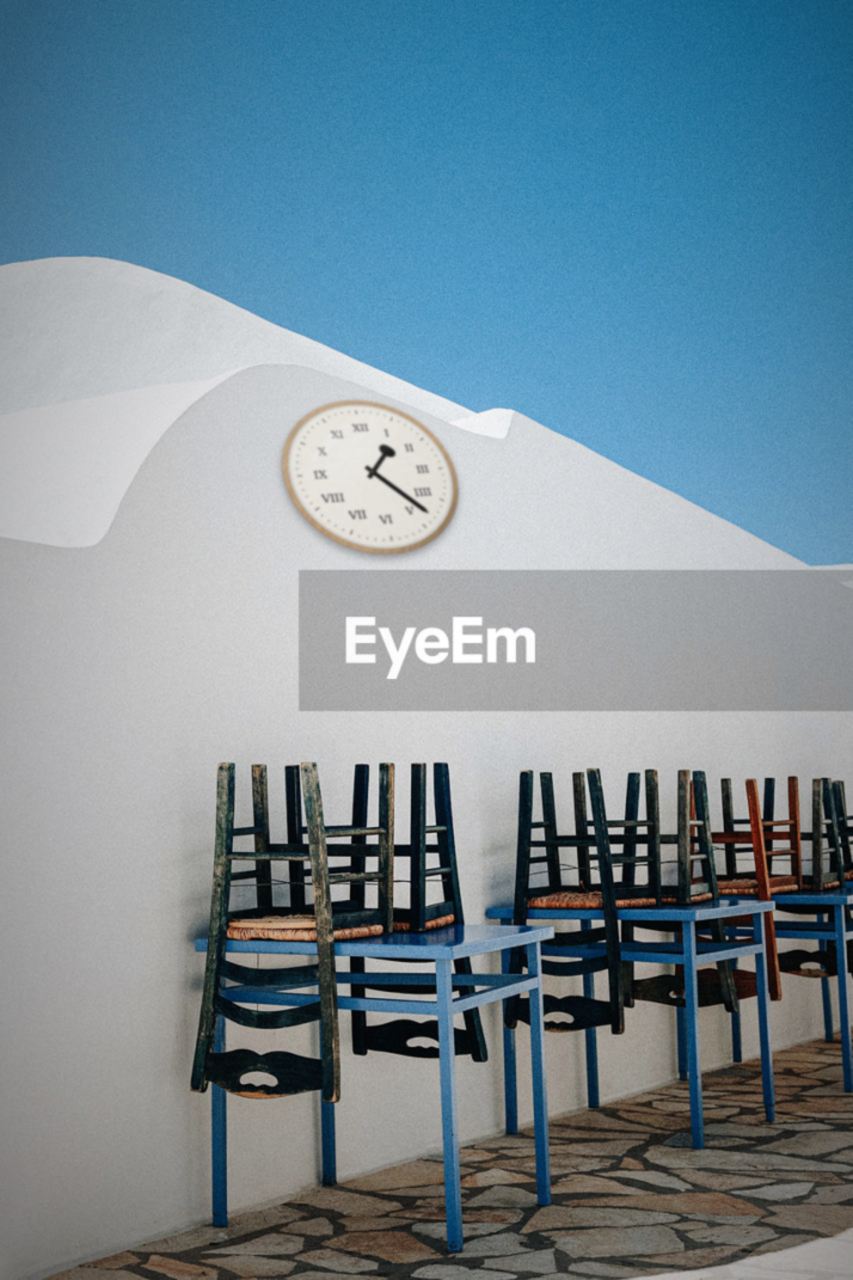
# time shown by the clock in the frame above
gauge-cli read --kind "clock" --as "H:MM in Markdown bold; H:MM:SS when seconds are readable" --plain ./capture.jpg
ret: **1:23**
